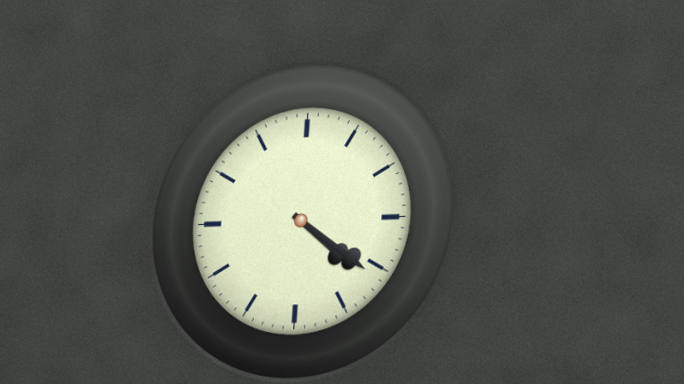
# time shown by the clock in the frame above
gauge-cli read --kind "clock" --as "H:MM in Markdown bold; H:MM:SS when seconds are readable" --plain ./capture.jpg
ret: **4:21**
